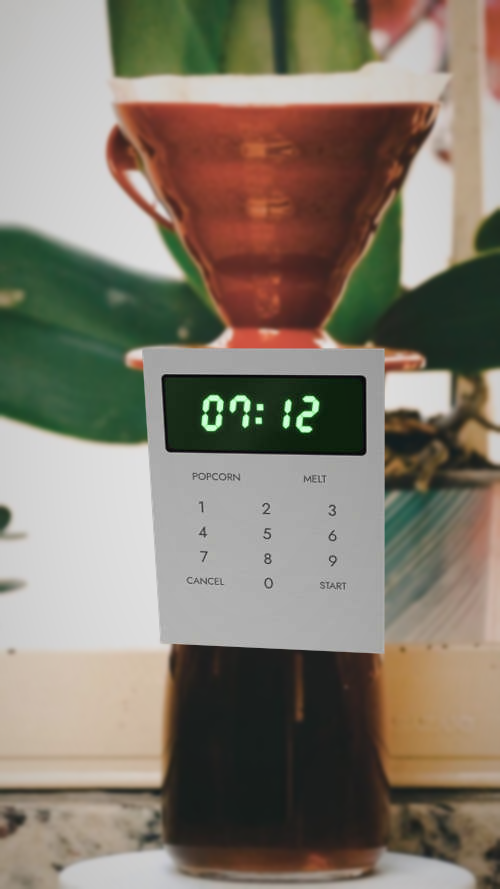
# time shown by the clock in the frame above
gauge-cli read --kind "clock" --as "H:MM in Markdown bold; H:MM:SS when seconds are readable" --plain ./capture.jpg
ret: **7:12**
